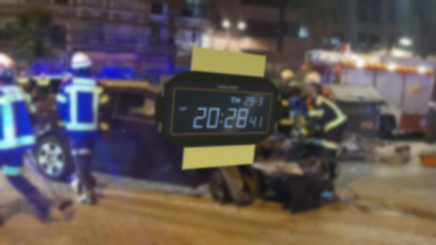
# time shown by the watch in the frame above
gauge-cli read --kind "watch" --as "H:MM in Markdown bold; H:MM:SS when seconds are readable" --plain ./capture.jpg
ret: **20:28**
